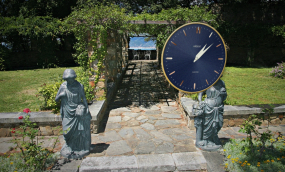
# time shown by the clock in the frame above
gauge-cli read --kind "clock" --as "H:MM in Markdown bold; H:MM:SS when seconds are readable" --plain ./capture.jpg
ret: **1:08**
